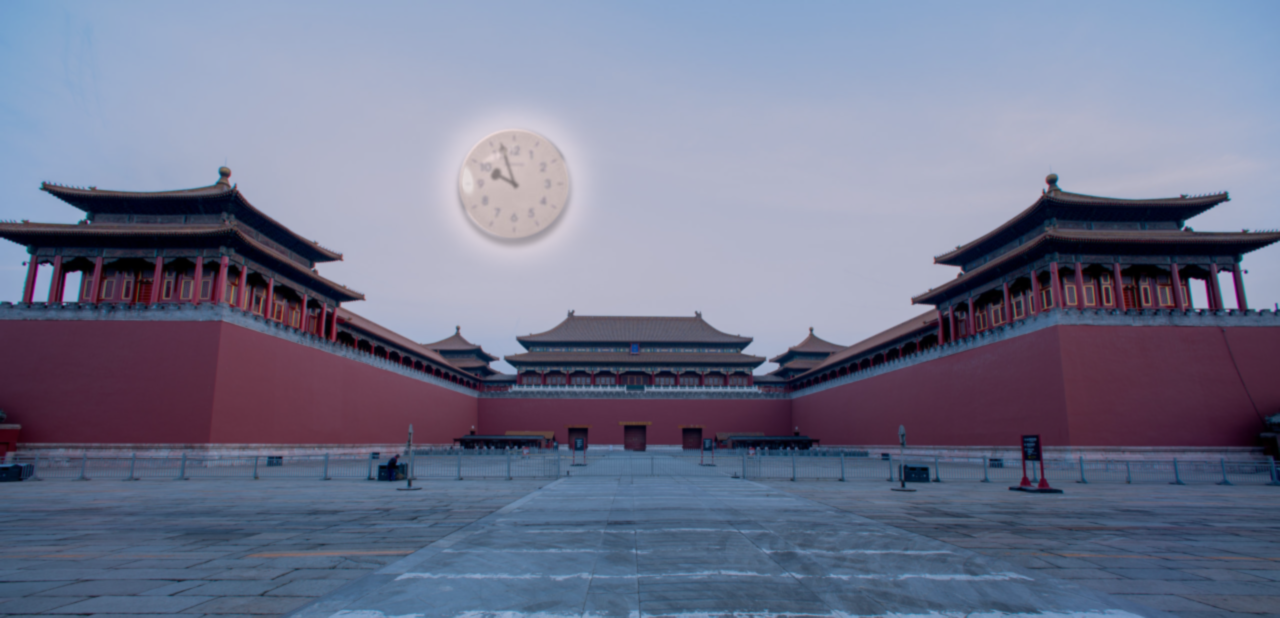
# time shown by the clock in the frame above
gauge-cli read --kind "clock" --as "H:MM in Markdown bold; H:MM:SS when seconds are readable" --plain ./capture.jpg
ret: **9:57**
